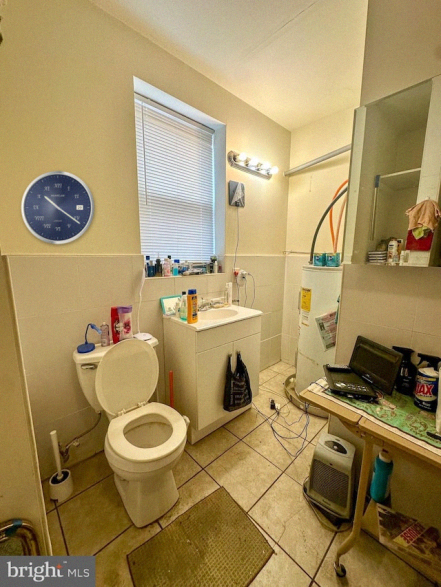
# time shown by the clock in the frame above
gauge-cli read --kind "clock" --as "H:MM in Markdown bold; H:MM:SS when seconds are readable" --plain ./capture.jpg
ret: **10:21**
